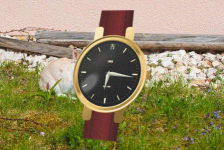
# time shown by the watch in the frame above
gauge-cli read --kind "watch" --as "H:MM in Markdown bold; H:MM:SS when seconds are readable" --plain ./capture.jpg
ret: **6:16**
